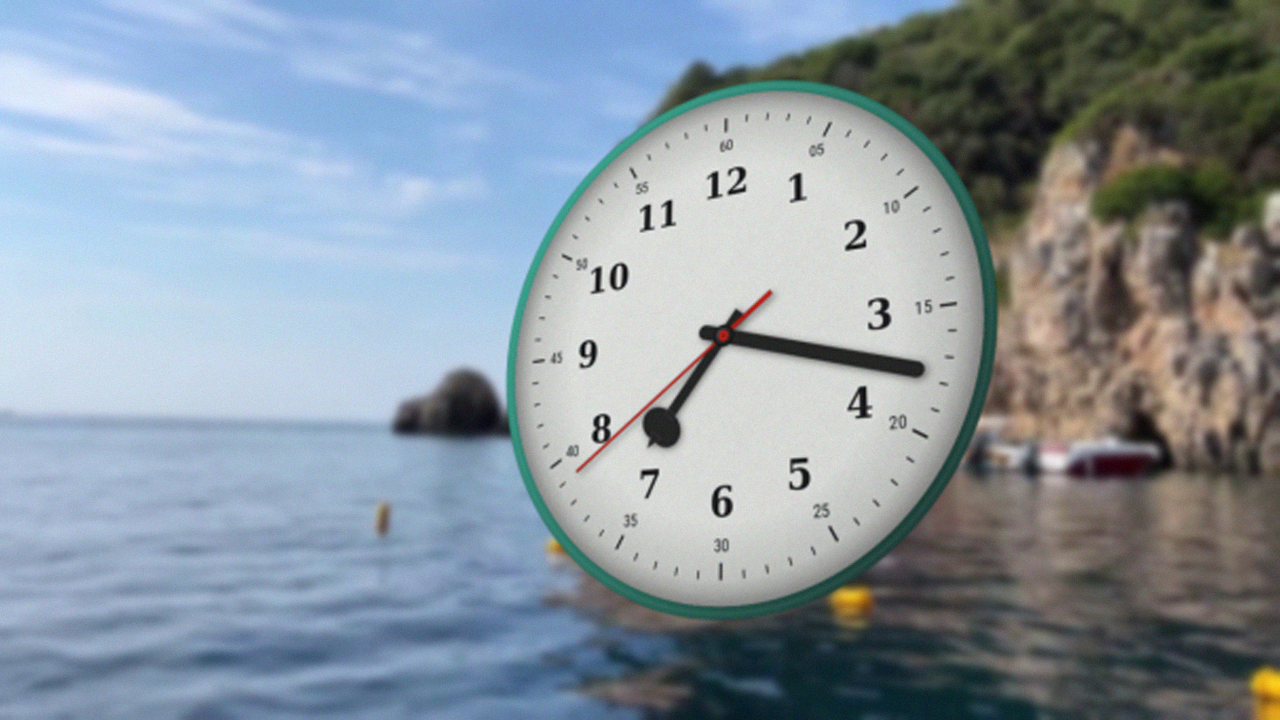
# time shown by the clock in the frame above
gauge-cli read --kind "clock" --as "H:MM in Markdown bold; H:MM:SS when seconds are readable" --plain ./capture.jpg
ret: **7:17:39**
